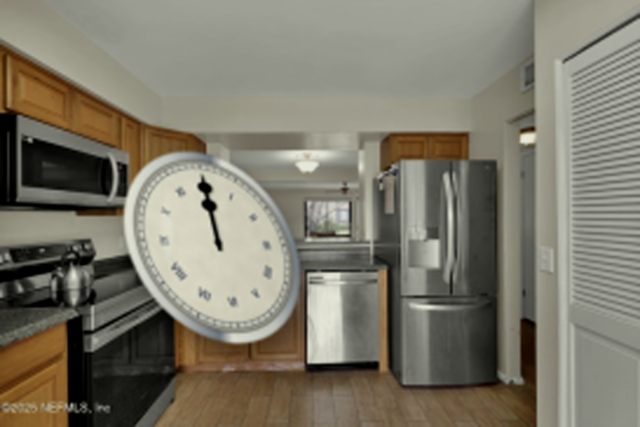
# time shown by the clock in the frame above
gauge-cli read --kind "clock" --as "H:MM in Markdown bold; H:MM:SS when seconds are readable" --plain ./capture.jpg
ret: **12:00**
